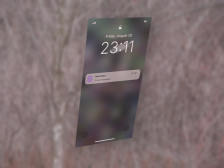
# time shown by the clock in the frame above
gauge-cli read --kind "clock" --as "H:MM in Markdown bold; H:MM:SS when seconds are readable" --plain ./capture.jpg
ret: **23:11**
